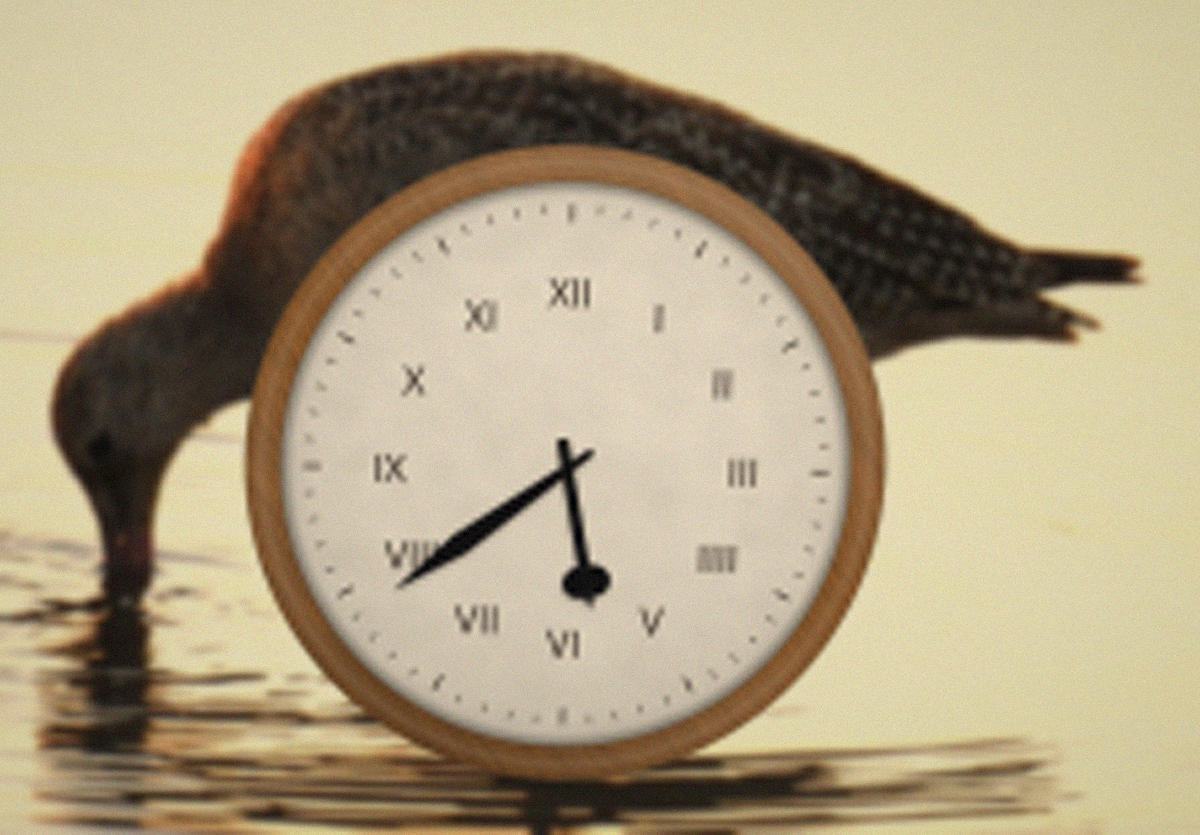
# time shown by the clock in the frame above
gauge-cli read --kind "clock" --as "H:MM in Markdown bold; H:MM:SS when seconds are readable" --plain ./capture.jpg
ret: **5:39**
